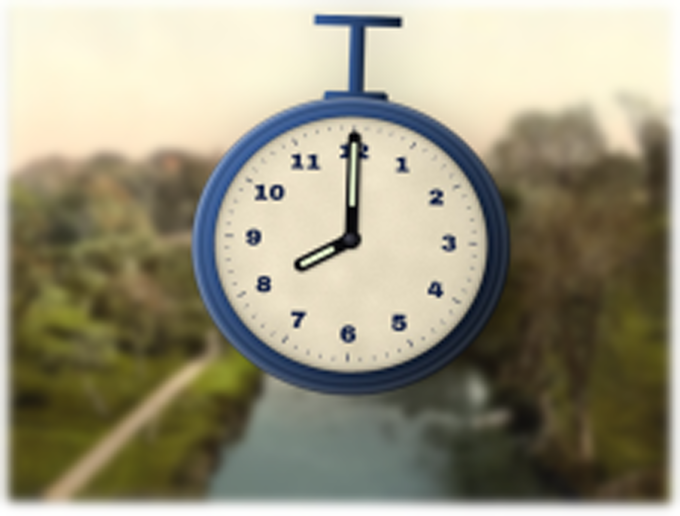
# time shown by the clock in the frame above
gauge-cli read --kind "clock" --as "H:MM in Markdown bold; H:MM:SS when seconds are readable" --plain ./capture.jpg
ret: **8:00**
